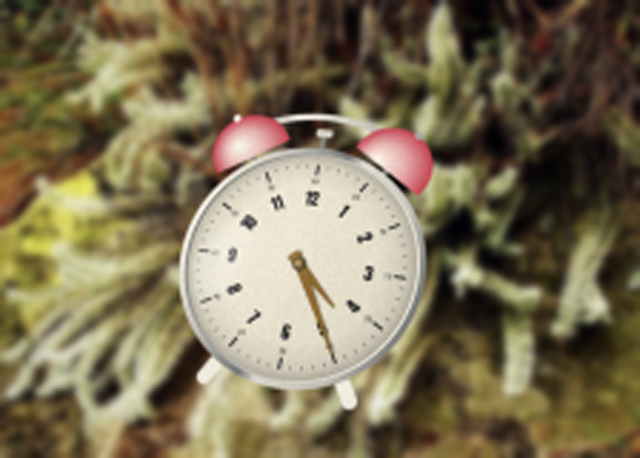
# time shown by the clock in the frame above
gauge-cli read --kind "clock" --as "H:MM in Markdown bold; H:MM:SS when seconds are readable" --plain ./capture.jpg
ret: **4:25**
